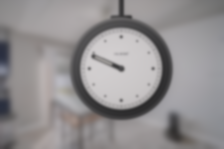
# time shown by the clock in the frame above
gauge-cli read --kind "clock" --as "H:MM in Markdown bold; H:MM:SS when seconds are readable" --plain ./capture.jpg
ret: **9:49**
